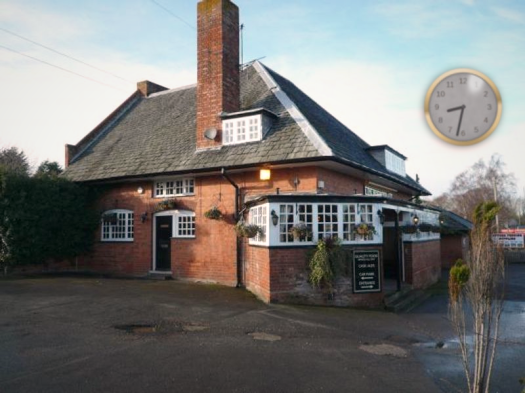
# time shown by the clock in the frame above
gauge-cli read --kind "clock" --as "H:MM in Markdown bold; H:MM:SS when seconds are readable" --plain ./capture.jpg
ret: **8:32**
